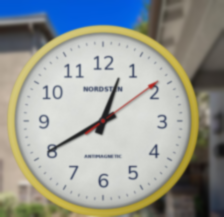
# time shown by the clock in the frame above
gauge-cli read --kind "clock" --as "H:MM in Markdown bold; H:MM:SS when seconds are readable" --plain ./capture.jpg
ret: **12:40:09**
